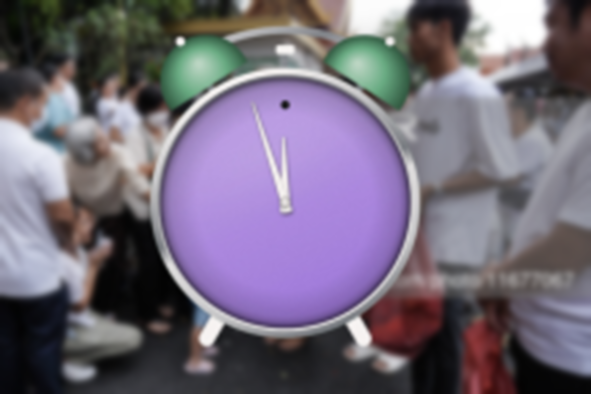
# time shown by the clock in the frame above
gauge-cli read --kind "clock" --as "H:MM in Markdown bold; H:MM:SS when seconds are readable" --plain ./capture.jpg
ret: **11:57**
